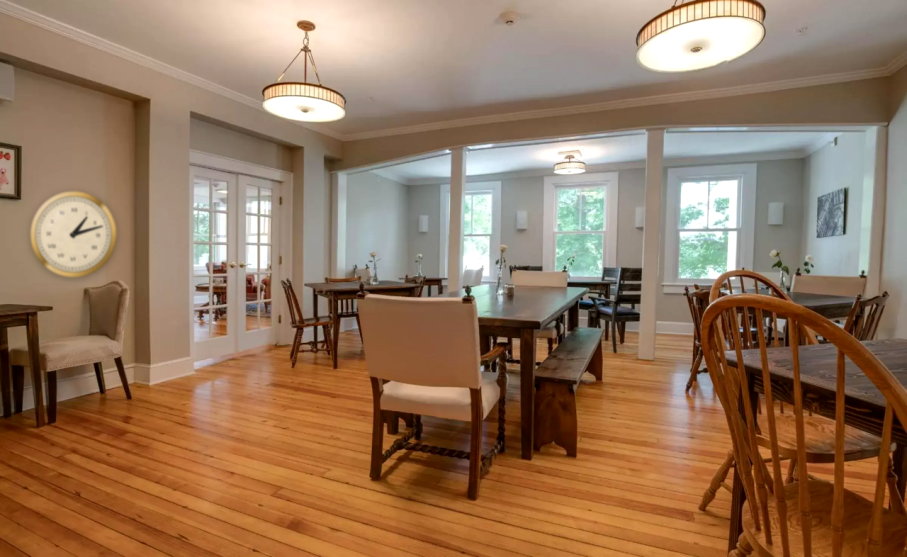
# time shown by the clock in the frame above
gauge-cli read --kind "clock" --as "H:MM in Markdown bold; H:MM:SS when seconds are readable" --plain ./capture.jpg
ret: **1:12**
